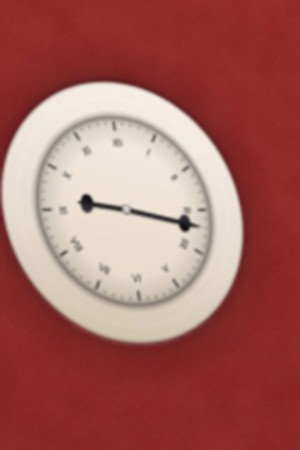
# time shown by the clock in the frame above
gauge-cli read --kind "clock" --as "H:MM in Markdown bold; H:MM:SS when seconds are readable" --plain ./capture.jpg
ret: **9:17**
